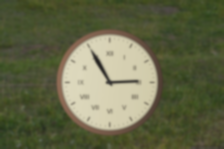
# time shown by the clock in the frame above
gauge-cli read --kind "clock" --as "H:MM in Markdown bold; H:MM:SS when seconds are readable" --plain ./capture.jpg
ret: **2:55**
